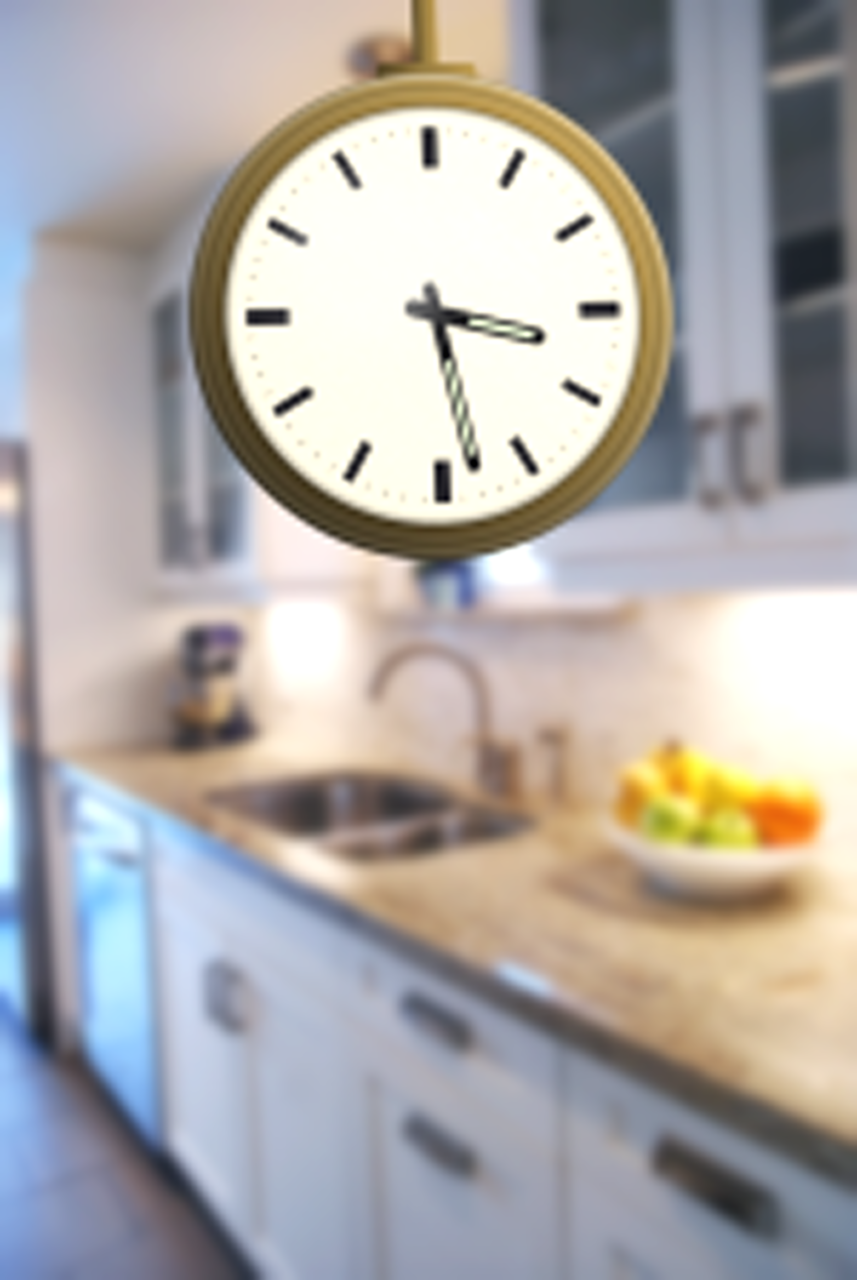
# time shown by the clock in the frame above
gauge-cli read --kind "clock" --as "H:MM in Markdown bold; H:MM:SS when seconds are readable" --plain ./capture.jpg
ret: **3:28**
